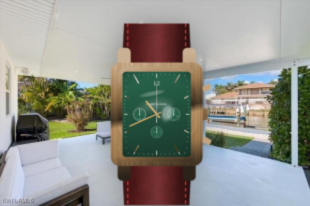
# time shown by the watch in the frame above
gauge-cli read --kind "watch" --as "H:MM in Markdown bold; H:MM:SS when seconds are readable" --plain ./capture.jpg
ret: **10:41**
